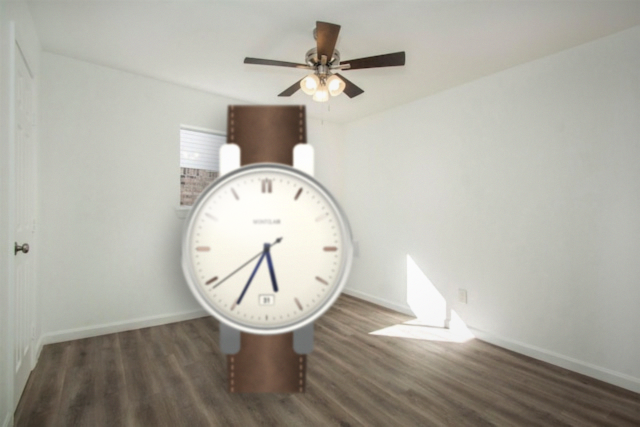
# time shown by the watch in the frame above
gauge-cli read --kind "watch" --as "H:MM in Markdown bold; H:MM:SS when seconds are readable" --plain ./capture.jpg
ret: **5:34:39**
